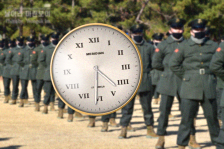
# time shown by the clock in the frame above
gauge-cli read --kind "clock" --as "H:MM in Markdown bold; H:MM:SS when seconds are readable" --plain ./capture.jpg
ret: **4:31**
